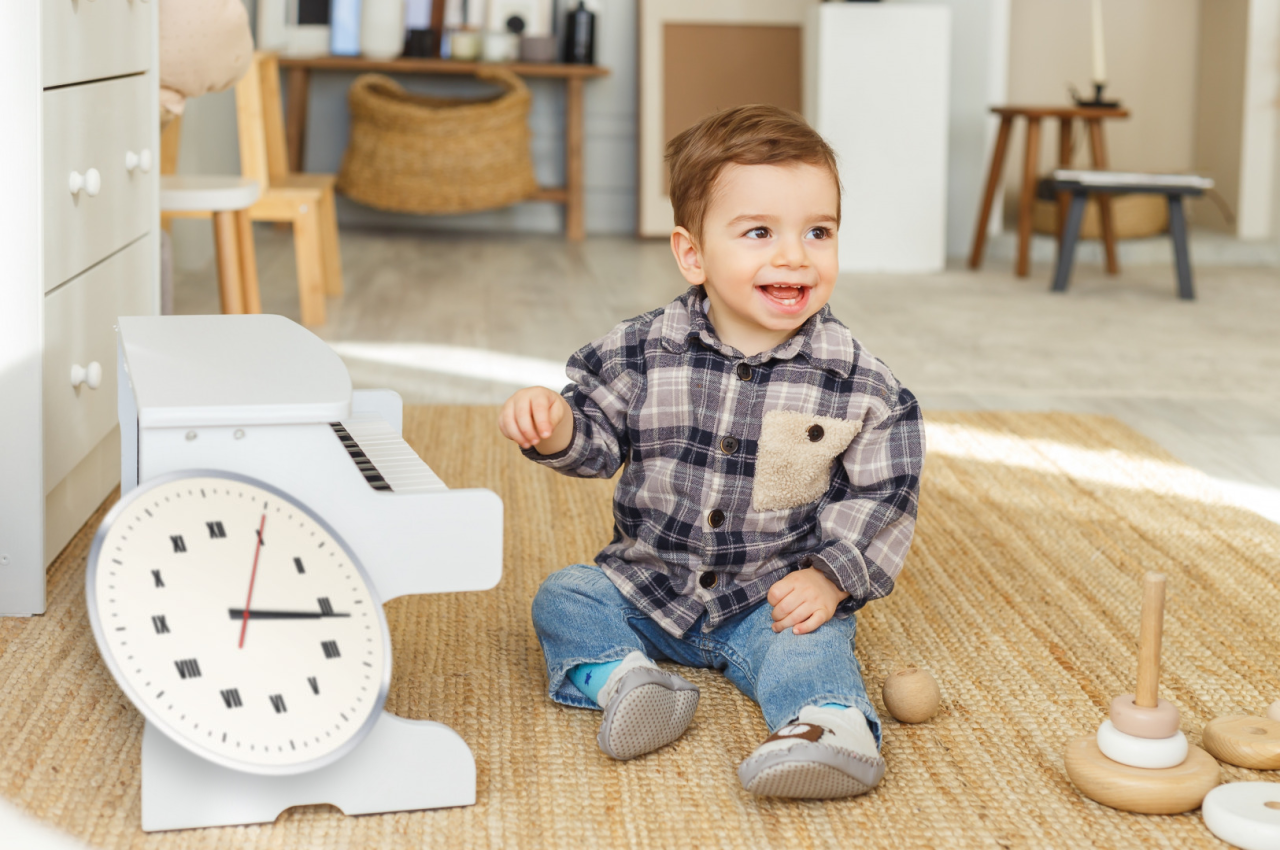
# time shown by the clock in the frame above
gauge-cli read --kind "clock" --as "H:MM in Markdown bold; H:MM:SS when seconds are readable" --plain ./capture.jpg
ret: **3:16:05**
